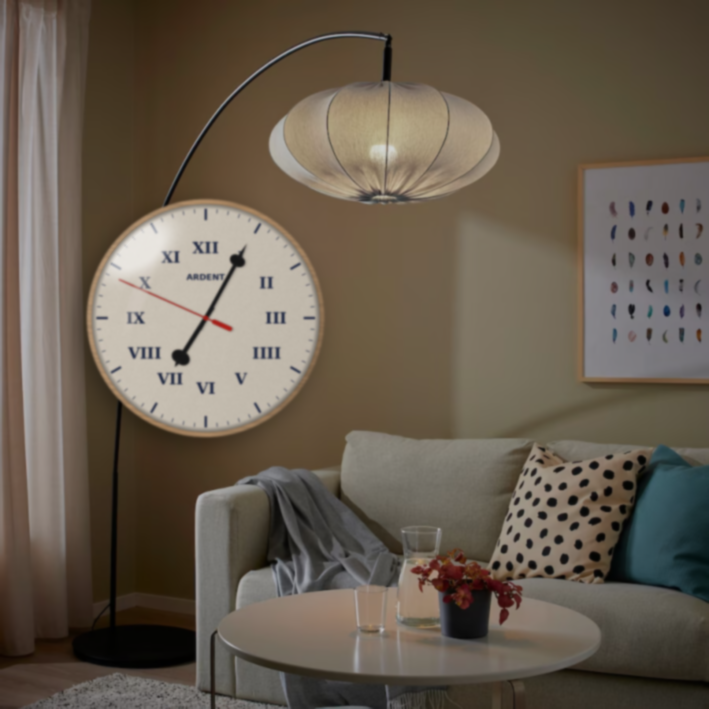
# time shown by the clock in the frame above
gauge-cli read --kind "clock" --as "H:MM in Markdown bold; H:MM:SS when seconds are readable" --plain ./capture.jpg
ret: **7:04:49**
